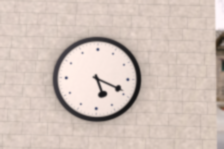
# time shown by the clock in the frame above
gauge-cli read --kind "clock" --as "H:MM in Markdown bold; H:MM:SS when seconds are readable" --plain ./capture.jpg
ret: **5:19**
